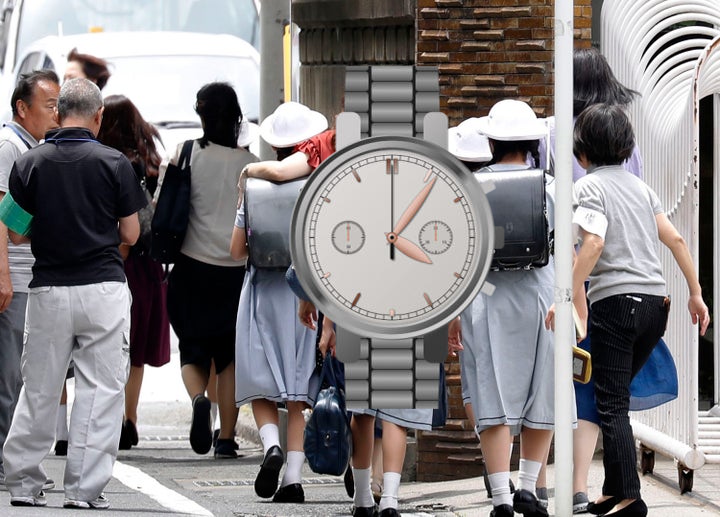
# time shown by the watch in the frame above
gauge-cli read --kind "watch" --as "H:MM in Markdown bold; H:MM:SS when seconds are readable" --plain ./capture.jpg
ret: **4:06**
